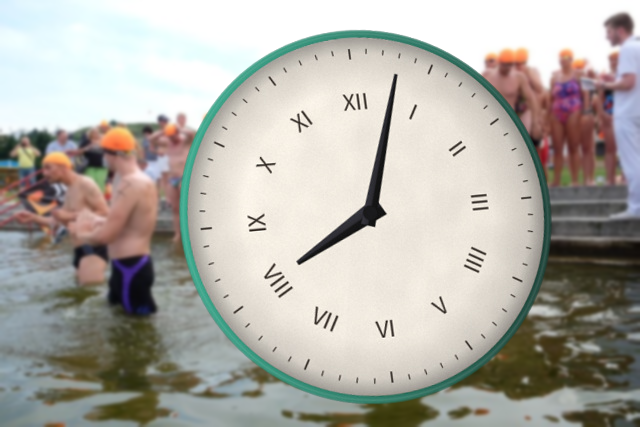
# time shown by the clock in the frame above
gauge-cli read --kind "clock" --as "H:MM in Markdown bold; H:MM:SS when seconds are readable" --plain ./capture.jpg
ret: **8:03**
